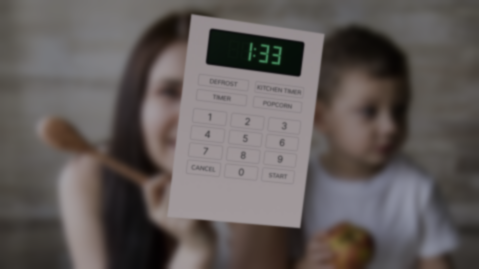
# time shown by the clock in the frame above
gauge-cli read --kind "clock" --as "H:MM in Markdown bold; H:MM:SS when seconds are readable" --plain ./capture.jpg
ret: **1:33**
